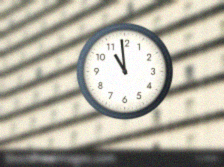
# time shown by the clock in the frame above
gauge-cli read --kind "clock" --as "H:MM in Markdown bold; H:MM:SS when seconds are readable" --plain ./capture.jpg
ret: **10:59**
